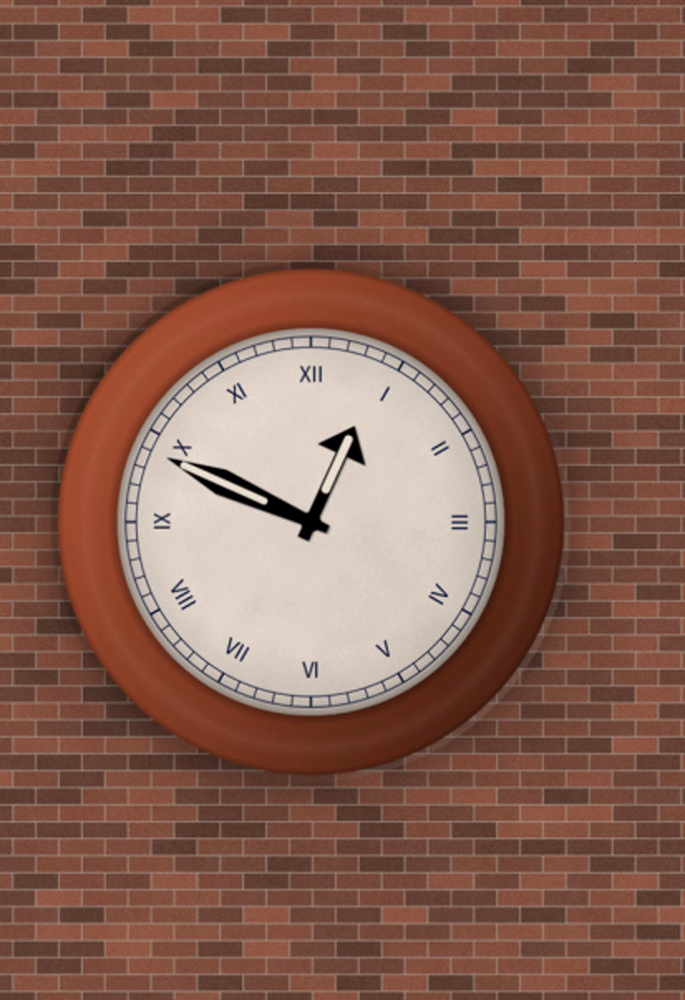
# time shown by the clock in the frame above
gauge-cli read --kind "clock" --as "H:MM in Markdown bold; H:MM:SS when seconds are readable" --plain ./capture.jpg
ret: **12:49**
